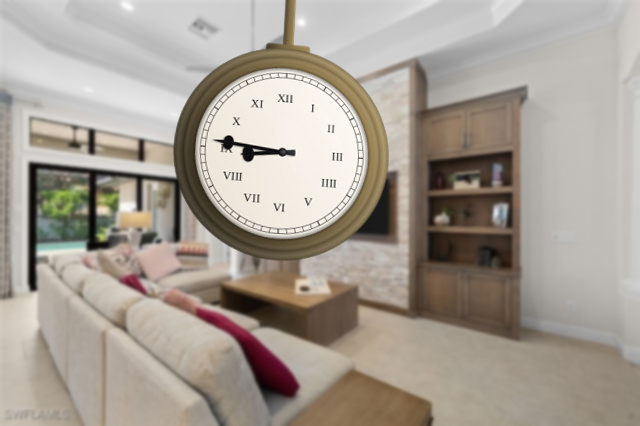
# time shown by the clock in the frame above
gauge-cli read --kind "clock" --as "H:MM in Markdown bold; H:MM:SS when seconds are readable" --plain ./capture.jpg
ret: **8:46**
